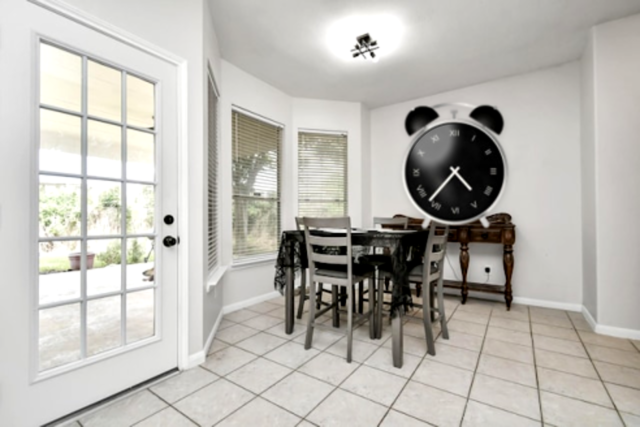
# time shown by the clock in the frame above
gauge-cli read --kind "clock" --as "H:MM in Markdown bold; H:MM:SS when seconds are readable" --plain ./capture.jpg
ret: **4:37**
